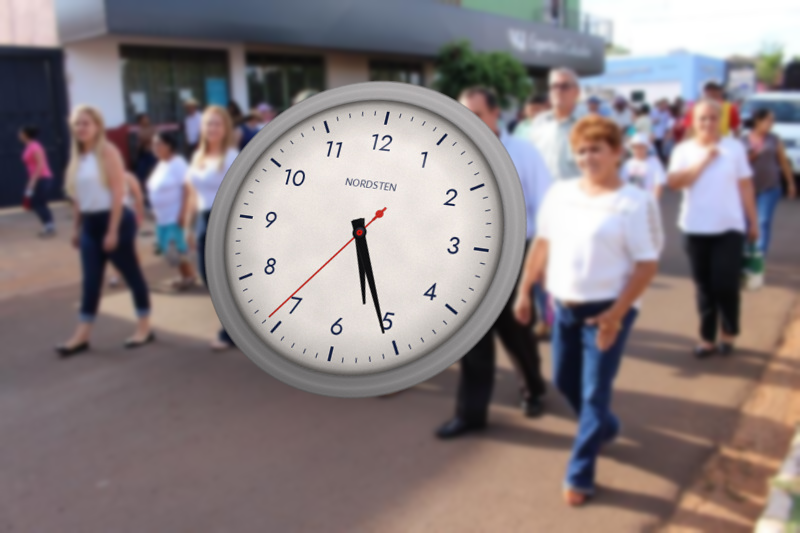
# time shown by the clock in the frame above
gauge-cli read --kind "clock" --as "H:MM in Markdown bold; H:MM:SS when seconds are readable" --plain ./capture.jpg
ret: **5:25:36**
